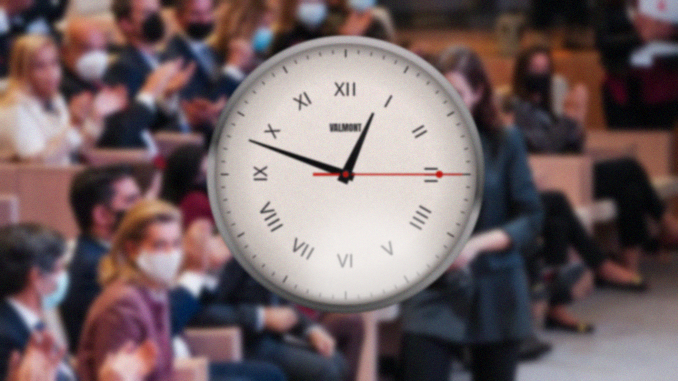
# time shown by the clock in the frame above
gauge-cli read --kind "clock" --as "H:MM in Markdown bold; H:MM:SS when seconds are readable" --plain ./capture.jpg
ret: **12:48:15**
